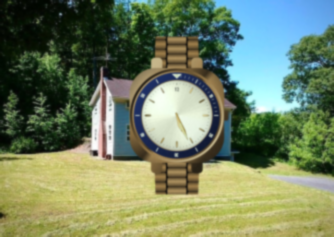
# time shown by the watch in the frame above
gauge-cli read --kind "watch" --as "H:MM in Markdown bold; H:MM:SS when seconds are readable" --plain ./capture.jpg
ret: **5:26**
